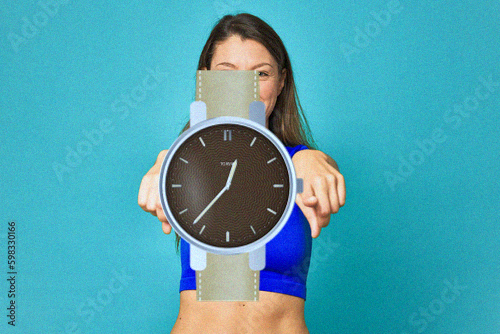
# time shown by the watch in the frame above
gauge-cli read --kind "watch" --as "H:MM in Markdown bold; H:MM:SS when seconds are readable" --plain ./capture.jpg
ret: **12:37**
